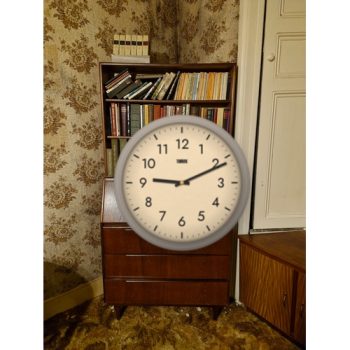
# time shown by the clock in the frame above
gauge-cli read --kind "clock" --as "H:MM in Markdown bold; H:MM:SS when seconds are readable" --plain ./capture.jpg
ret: **9:11**
